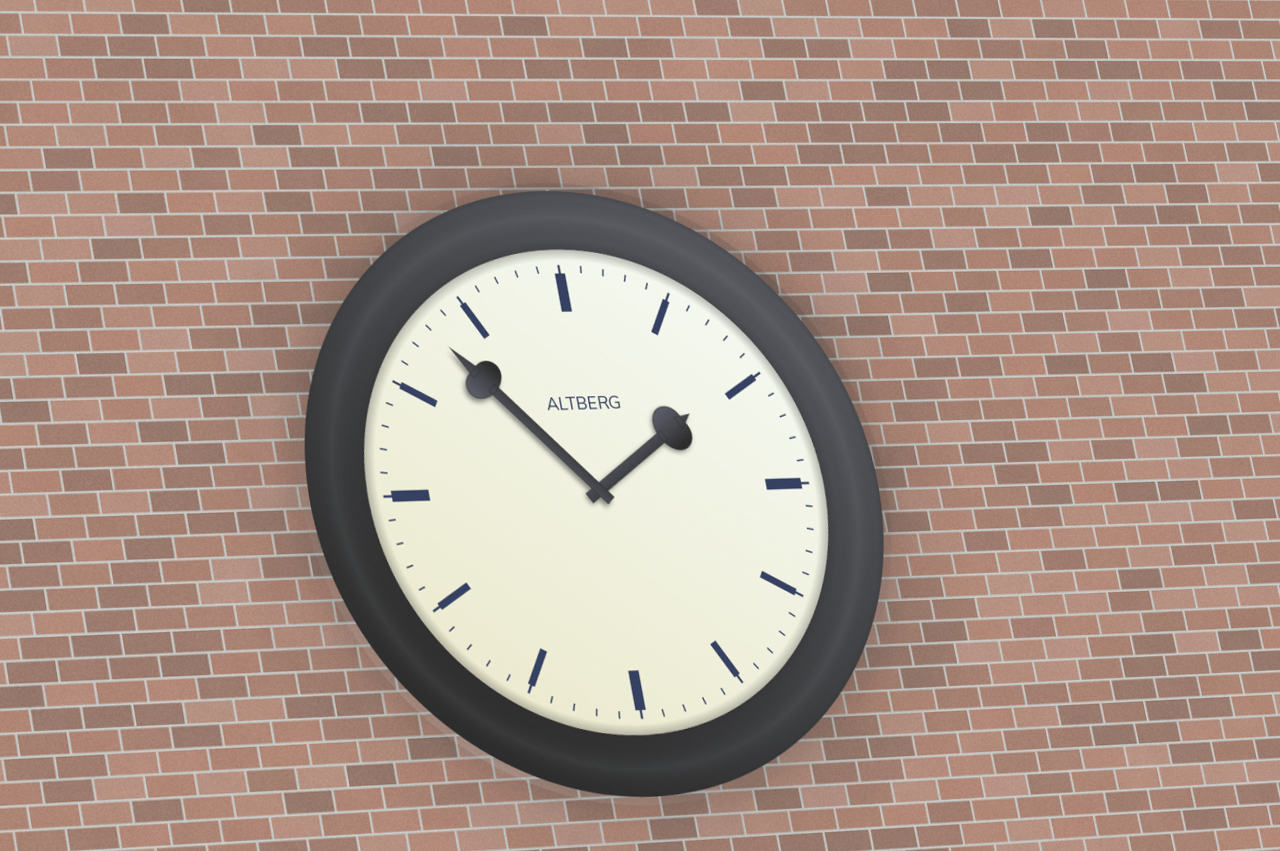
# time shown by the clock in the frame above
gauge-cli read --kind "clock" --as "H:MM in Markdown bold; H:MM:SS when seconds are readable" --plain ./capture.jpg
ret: **1:53**
